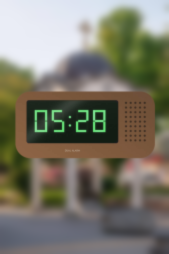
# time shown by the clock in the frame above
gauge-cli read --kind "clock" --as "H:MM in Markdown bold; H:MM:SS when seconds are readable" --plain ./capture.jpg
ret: **5:28**
